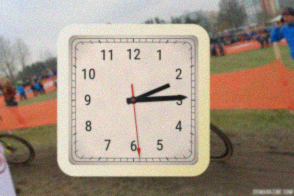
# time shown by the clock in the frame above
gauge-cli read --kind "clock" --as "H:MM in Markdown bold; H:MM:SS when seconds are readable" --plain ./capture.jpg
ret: **2:14:29**
